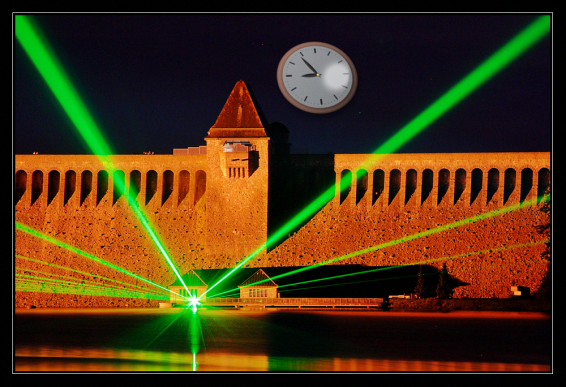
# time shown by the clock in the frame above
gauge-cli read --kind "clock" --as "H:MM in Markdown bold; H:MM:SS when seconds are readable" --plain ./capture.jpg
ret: **8:54**
